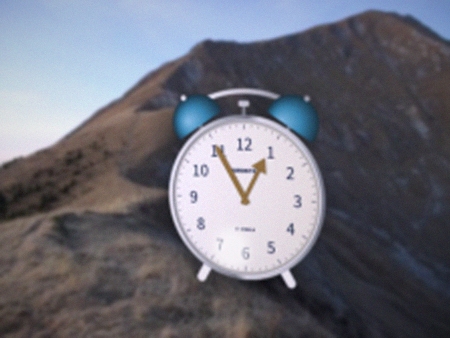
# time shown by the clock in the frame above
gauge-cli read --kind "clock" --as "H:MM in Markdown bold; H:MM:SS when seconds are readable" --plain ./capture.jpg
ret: **12:55**
